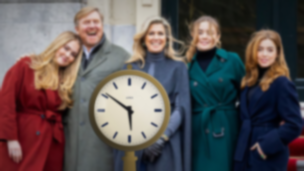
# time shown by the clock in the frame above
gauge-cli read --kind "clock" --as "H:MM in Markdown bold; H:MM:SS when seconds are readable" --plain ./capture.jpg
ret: **5:51**
